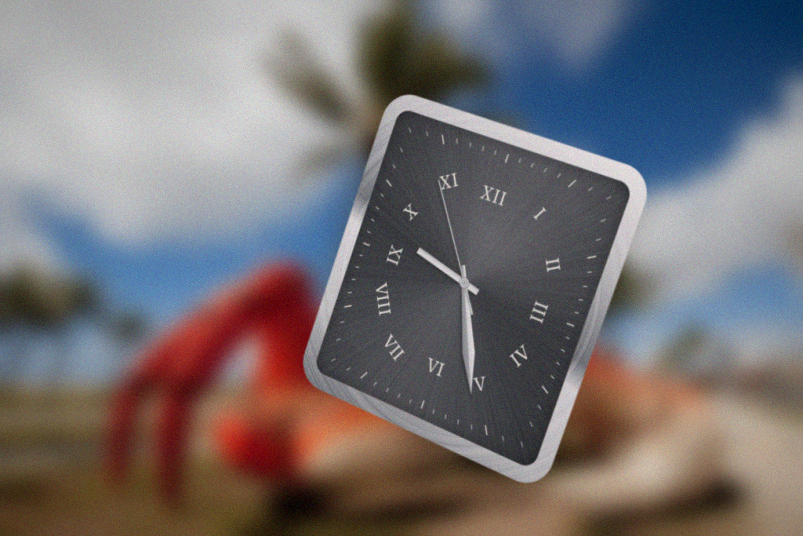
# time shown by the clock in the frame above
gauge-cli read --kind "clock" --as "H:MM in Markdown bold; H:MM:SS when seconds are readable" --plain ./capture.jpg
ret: **9:25:54**
